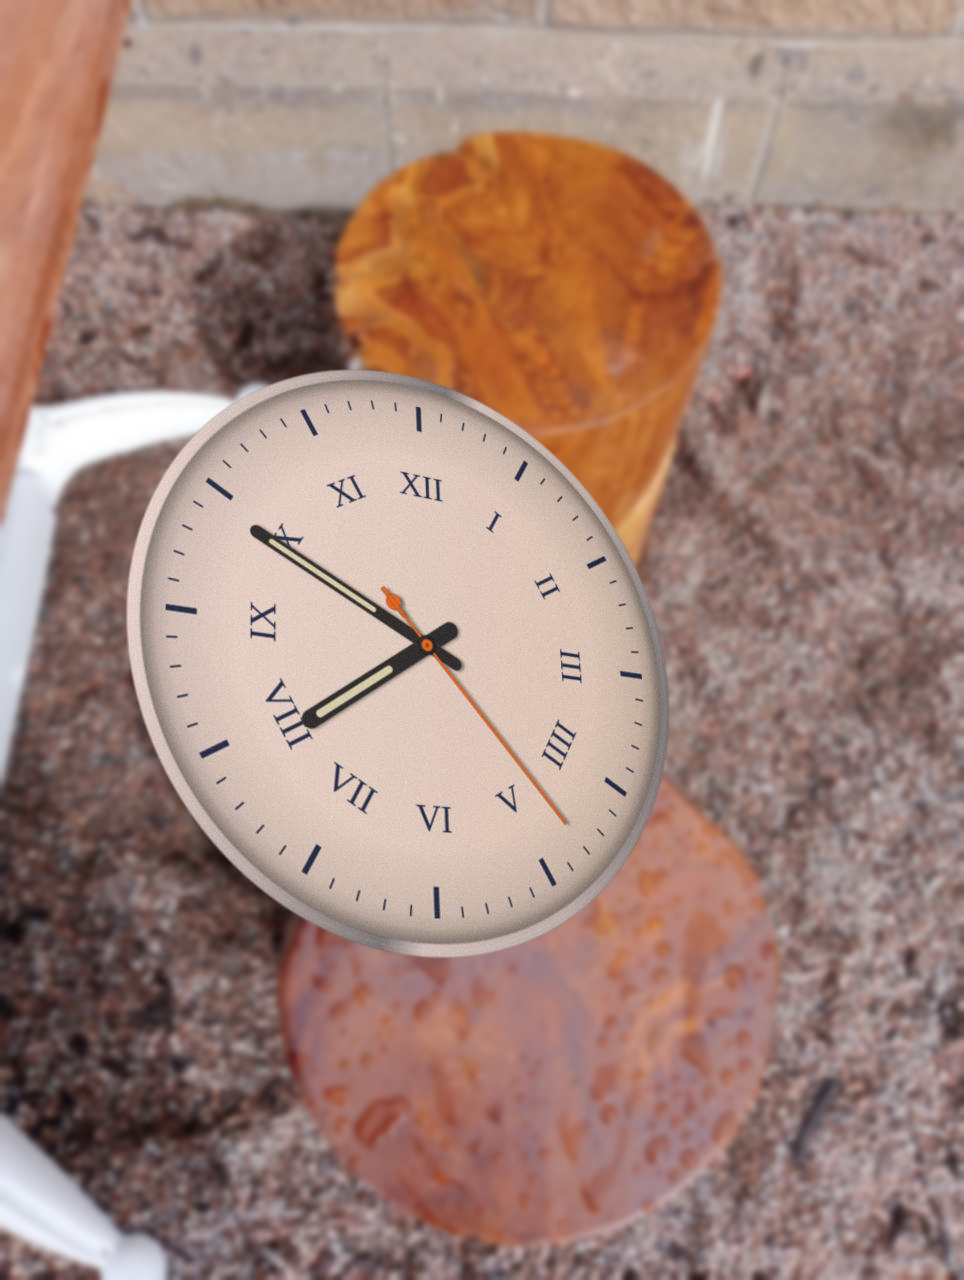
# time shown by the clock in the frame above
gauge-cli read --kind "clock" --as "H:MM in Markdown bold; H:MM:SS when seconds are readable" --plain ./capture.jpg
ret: **7:49:23**
